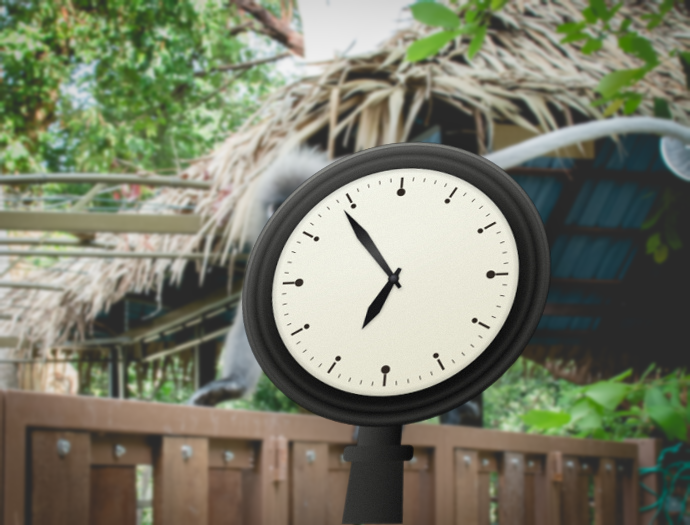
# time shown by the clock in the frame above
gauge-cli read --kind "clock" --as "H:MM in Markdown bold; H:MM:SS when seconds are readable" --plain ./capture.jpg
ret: **6:54**
